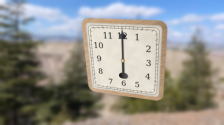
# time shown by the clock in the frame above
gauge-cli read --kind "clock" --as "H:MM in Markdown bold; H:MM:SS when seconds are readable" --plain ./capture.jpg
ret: **6:00**
